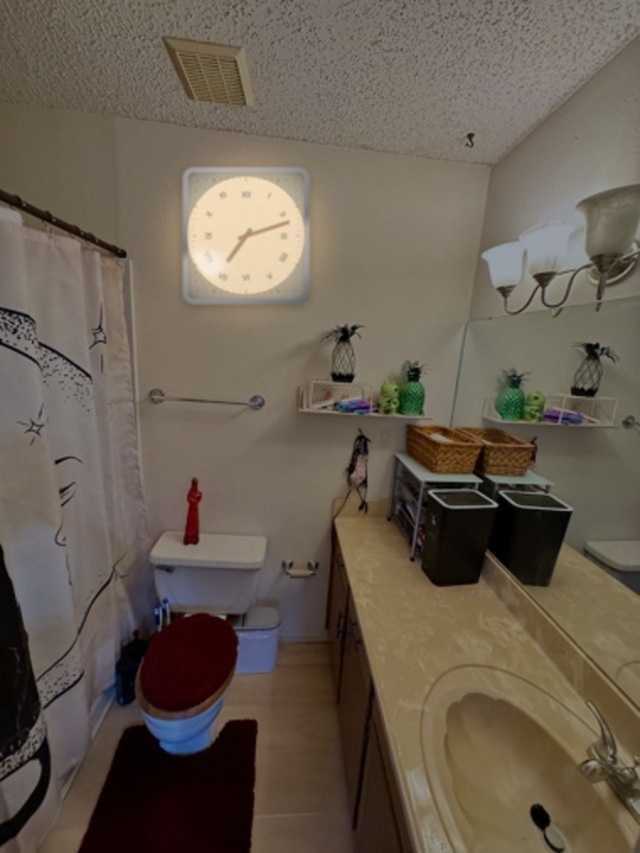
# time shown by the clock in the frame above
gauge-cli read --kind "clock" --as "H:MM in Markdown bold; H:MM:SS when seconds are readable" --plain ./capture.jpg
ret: **7:12**
